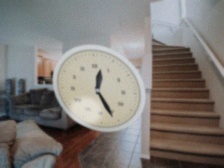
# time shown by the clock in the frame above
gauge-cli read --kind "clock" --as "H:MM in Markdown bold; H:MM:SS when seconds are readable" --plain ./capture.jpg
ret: **12:26**
